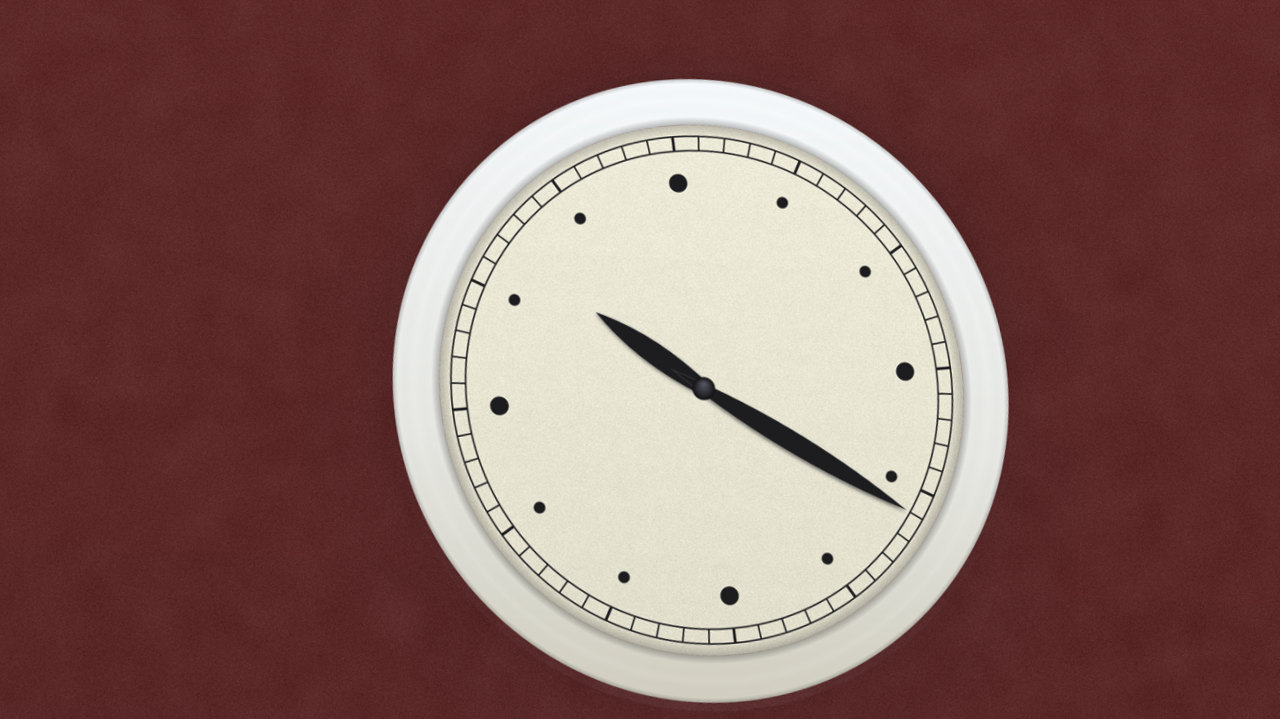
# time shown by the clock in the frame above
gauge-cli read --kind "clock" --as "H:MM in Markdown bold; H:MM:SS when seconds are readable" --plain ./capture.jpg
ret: **10:21**
